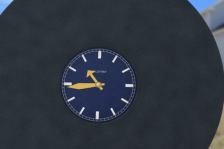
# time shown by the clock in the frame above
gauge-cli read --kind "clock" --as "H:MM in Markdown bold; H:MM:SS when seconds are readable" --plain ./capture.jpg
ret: **10:44**
